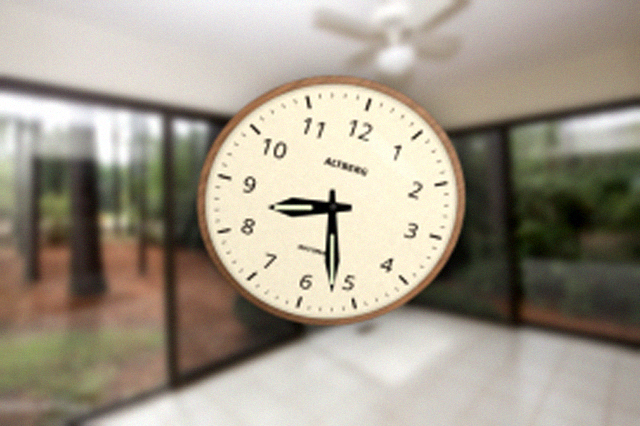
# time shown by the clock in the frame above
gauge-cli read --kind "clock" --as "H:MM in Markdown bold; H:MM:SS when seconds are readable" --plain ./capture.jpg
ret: **8:27**
